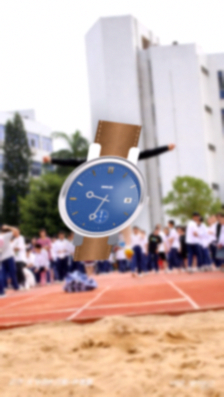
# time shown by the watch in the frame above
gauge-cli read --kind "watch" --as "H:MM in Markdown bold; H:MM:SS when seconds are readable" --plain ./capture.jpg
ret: **9:34**
